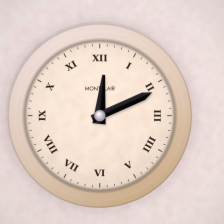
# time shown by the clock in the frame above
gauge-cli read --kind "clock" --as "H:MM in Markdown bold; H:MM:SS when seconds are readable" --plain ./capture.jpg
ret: **12:11**
